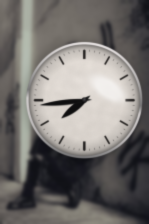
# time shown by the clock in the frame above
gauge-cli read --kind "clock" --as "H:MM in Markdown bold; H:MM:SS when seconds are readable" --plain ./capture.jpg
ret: **7:44**
